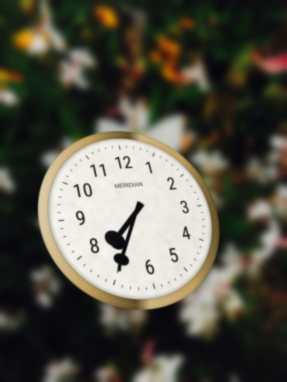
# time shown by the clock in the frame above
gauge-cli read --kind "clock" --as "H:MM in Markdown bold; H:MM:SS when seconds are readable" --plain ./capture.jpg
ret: **7:35**
